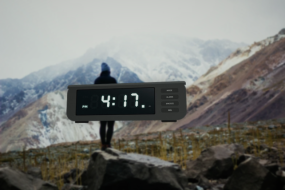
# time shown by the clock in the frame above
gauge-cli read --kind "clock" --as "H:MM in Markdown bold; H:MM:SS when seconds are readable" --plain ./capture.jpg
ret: **4:17**
